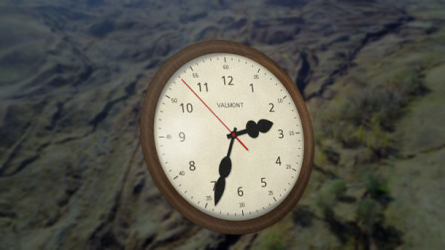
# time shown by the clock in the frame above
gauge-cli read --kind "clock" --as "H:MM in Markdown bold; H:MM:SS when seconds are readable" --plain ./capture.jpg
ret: **2:33:53**
